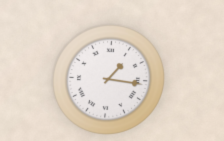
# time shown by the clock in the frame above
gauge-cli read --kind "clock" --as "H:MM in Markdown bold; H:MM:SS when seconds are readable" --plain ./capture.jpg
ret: **1:16**
